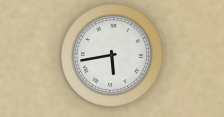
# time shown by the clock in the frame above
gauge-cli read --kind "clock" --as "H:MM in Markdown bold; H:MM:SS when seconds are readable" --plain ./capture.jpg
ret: **5:43**
